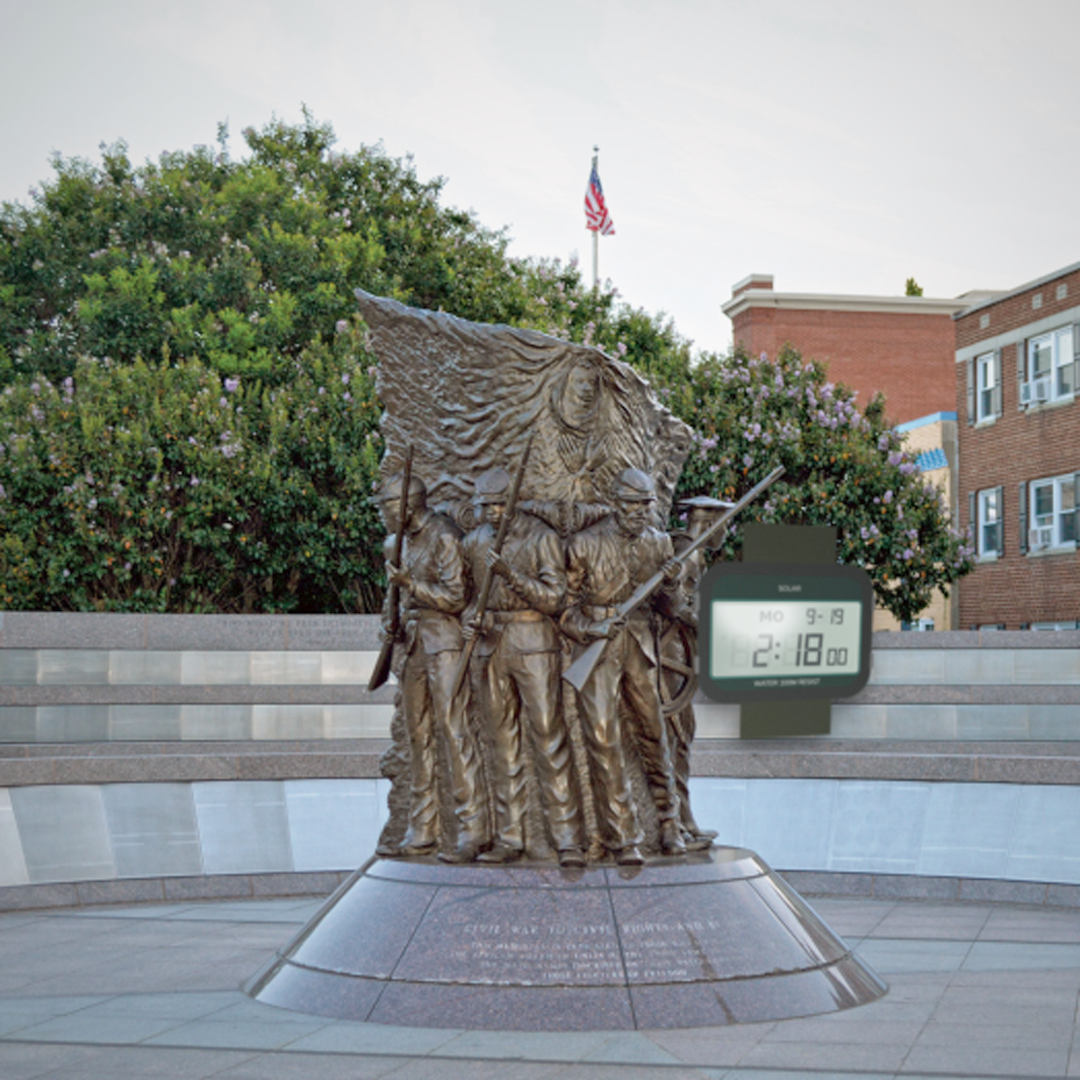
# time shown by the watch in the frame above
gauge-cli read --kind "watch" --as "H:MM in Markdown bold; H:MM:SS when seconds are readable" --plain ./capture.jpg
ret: **2:18:00**
